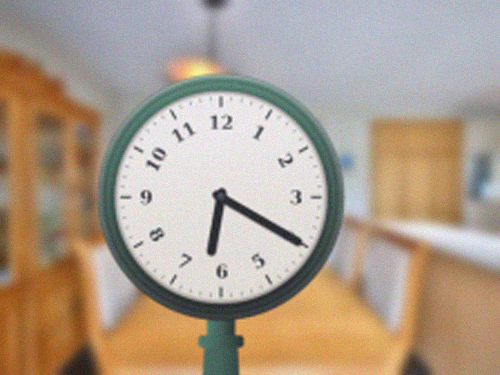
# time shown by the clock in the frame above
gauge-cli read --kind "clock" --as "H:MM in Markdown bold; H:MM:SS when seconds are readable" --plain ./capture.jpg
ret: **6:20**
